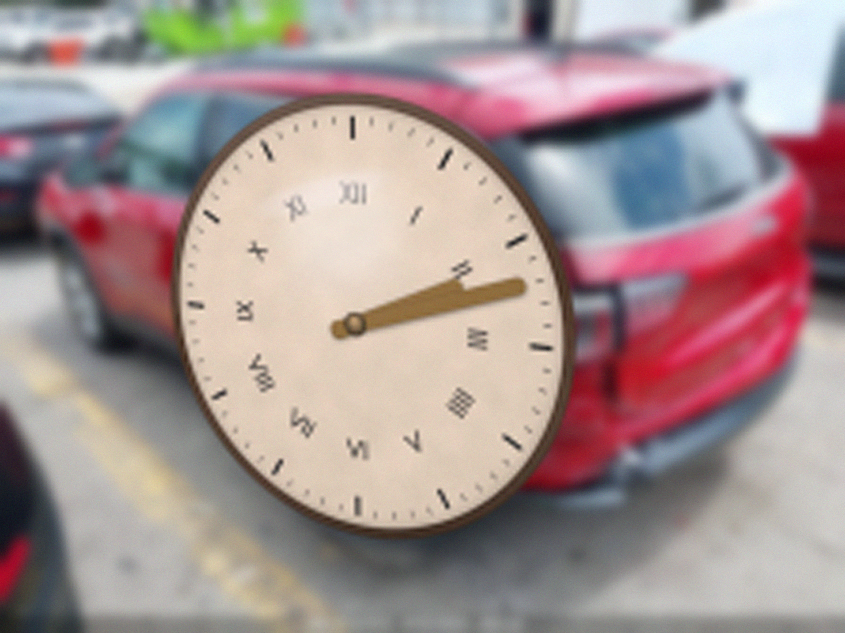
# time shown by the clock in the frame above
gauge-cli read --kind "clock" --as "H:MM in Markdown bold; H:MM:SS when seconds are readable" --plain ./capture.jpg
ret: **2:12**
